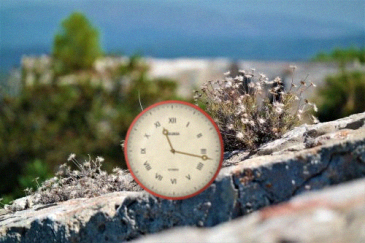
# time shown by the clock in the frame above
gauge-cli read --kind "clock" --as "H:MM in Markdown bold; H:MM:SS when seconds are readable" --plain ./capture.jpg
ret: **11:17**
